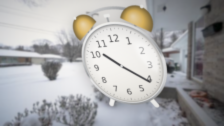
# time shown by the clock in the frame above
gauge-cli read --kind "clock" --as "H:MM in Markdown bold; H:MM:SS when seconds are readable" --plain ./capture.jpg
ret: **10:21**
